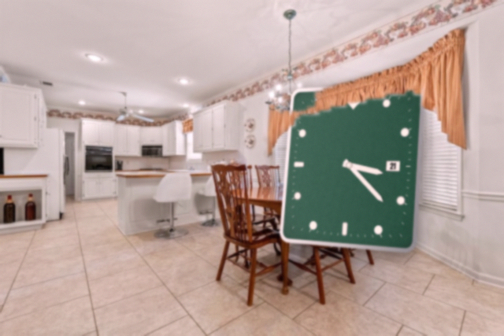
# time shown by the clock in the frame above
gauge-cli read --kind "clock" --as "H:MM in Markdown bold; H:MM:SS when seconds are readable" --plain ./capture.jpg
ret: **3:22**
